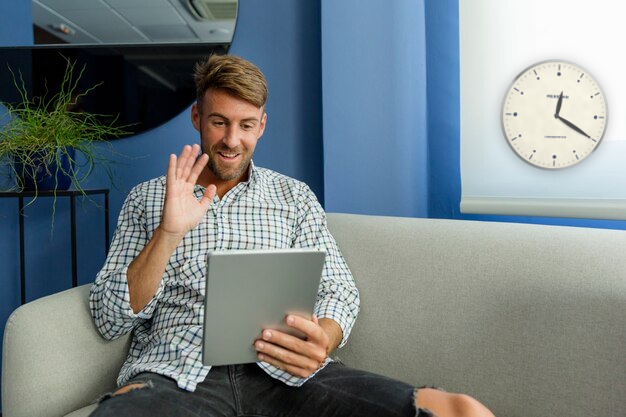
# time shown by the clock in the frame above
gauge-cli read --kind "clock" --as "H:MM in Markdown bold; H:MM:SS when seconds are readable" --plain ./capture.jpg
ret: **12:20**
